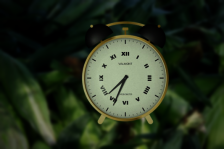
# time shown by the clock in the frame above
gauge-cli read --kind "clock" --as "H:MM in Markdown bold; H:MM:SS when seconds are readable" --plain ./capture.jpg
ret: **7:34**
